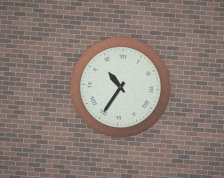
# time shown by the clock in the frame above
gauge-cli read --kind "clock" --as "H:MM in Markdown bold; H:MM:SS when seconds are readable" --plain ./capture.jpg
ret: **10:35**
